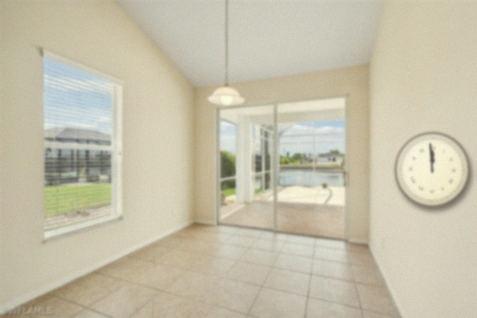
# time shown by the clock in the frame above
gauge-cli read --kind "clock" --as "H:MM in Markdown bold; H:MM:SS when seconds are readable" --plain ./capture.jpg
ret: **11:59**
